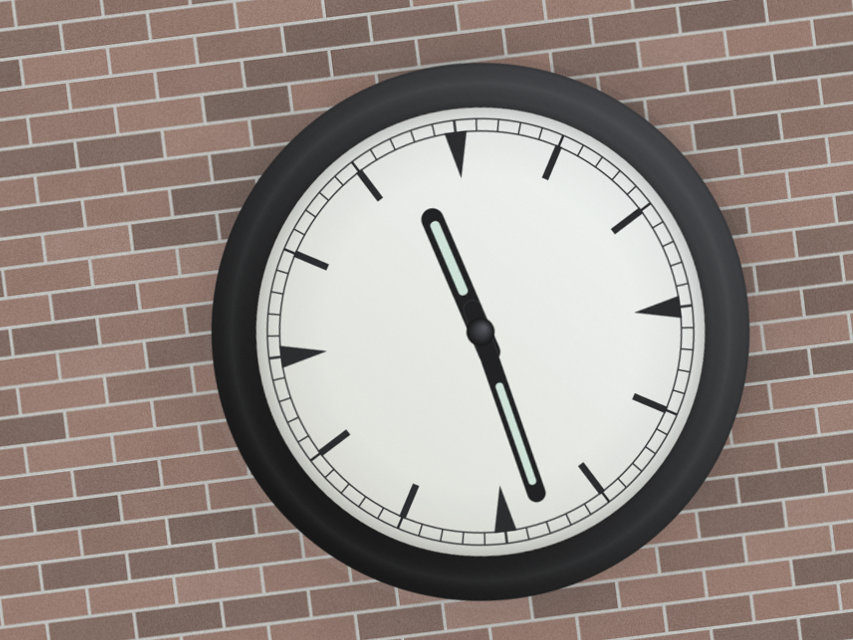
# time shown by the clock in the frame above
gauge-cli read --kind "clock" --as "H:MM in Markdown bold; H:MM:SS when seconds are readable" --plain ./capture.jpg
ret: **11:28**
